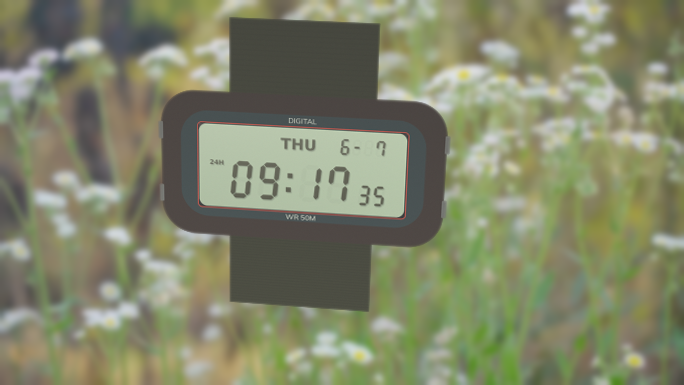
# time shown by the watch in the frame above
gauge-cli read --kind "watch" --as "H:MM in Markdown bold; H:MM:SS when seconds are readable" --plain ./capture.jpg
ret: **9:17:35**
